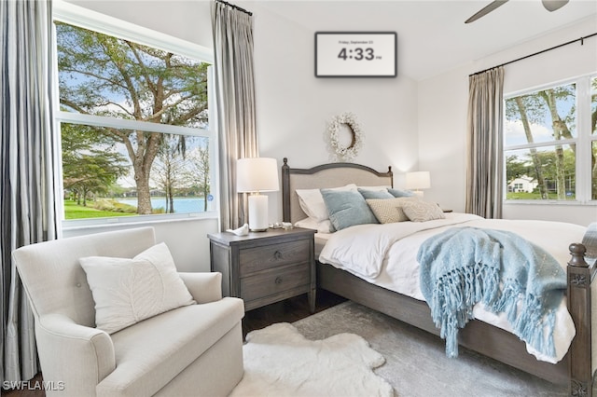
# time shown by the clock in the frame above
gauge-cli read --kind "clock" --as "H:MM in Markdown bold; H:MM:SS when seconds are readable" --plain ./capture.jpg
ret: **4:33**
